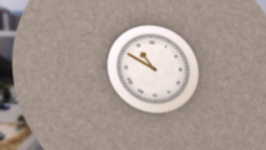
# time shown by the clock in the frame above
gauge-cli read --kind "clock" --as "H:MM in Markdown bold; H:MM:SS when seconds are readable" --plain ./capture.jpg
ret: **10:50**
